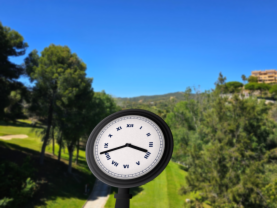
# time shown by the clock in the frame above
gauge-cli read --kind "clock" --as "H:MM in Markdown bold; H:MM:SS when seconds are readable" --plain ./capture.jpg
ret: **3:42**
